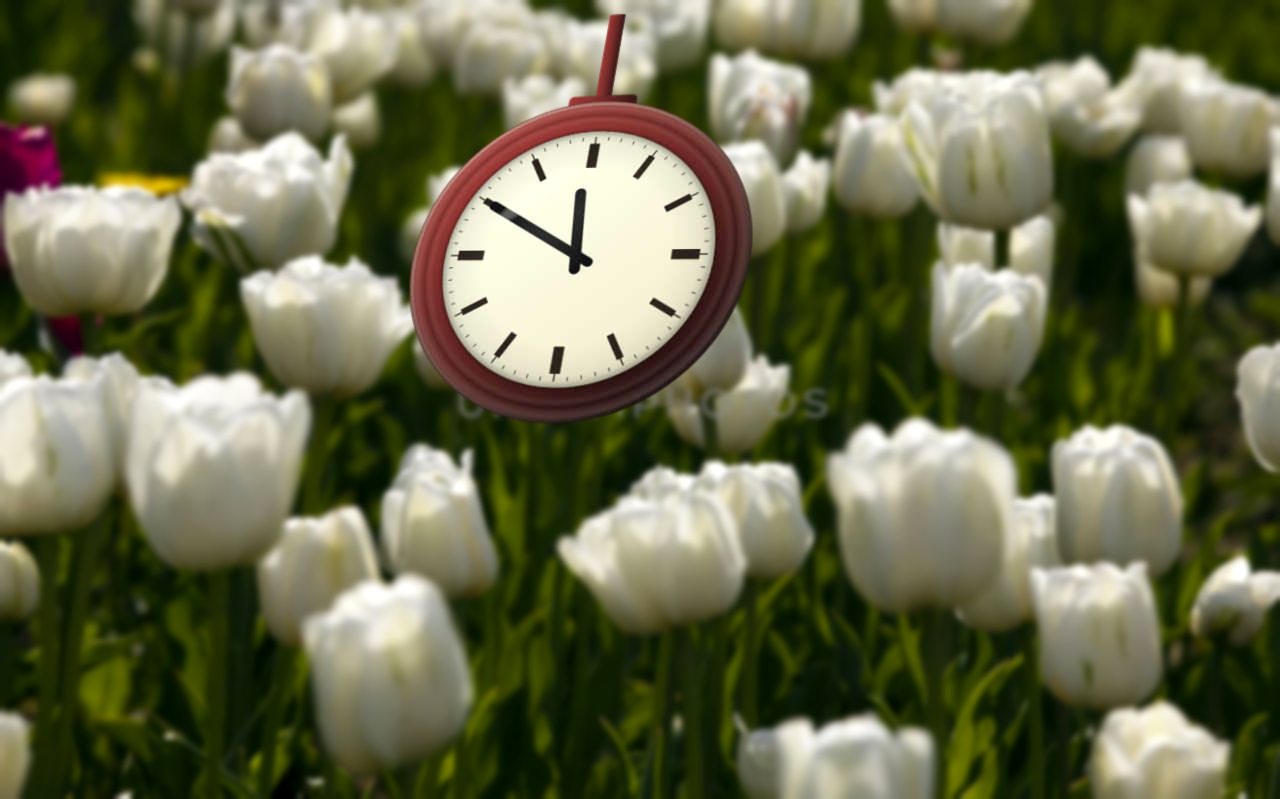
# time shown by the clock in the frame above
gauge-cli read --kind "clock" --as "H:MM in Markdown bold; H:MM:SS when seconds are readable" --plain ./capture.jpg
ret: **11:50**
